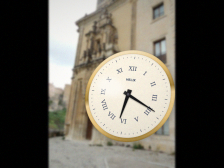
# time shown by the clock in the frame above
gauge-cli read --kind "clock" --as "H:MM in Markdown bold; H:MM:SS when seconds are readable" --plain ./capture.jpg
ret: **6:19**
